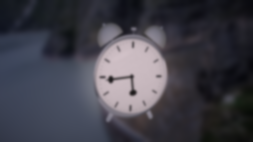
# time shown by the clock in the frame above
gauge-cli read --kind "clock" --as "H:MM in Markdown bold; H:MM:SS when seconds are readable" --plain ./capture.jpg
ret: **5:44**
